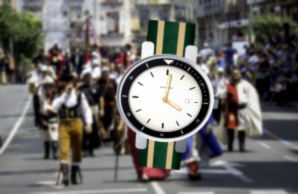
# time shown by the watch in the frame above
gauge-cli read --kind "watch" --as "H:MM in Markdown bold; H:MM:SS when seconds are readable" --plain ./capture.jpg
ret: **4:01**
